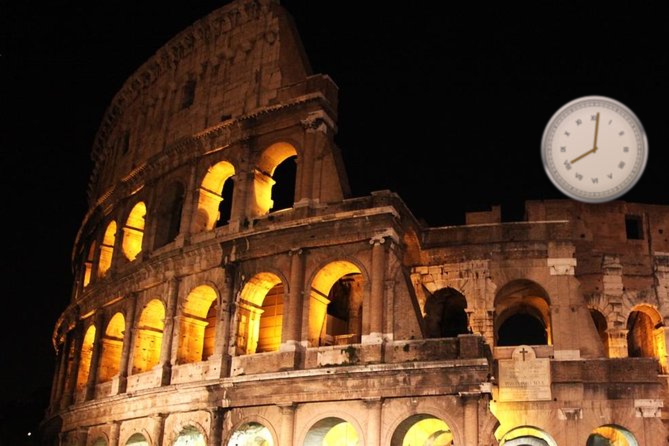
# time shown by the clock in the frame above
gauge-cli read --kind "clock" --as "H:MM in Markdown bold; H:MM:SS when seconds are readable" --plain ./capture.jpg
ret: **8:01**
